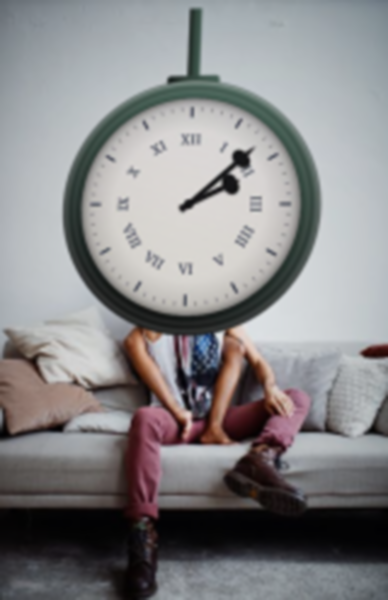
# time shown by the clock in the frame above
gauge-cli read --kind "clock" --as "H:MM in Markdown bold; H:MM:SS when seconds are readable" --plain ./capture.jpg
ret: **2:08**
